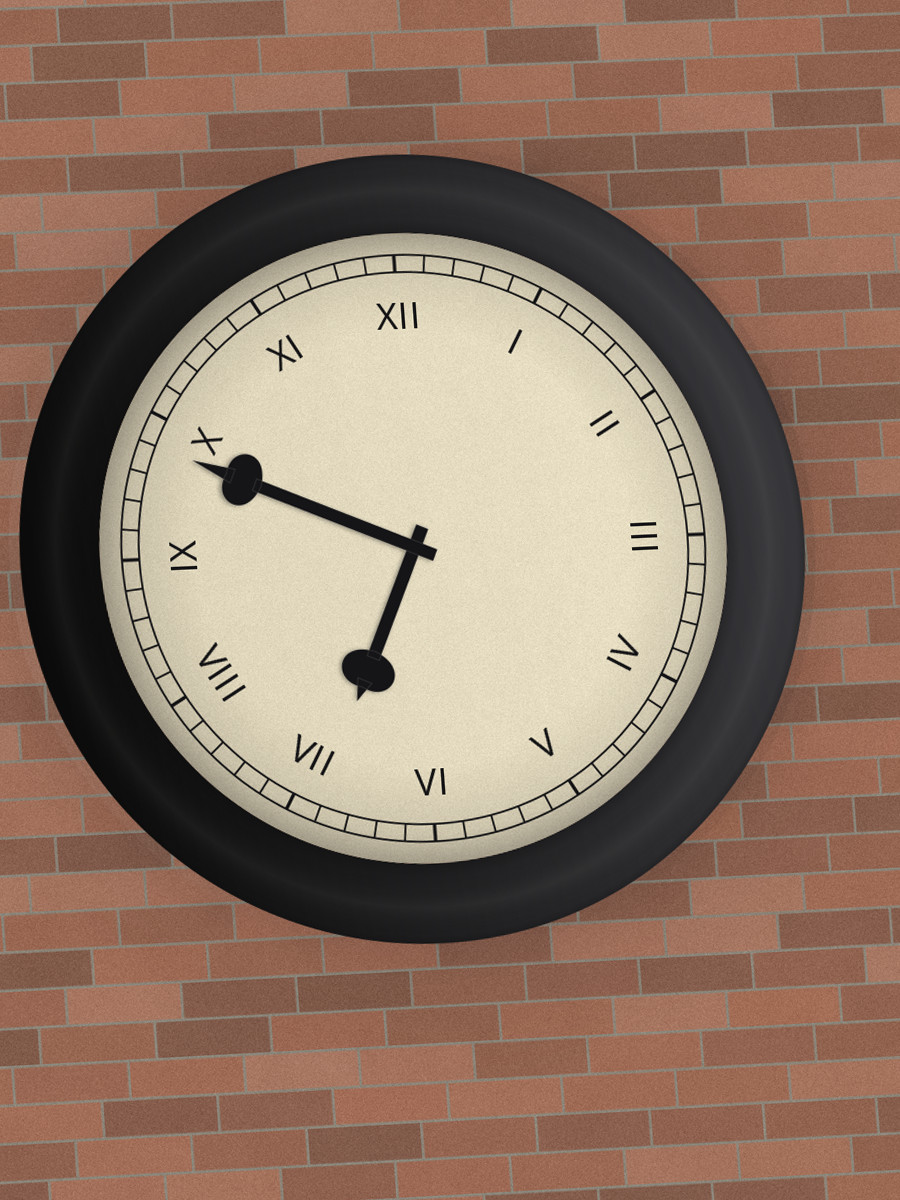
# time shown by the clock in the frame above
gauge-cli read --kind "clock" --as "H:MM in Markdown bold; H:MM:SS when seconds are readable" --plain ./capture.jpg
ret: **6:49**
